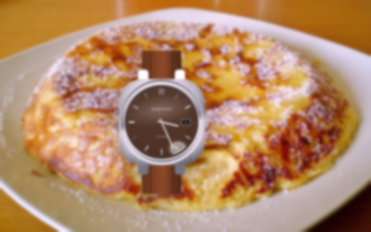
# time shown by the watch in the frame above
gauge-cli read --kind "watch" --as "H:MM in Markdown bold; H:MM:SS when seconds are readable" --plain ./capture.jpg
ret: **3:26**
